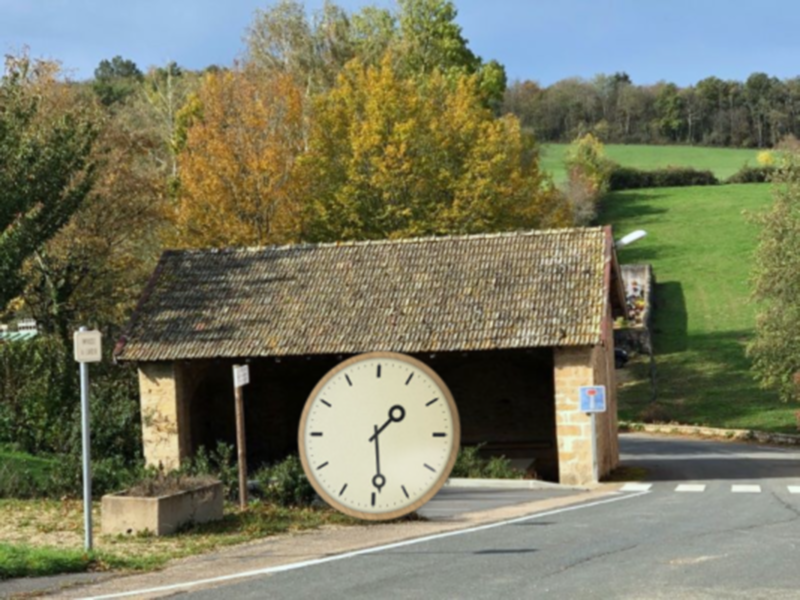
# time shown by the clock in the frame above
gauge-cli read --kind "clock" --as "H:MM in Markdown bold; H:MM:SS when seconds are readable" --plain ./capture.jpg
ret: **1:29**
